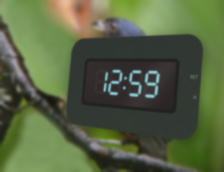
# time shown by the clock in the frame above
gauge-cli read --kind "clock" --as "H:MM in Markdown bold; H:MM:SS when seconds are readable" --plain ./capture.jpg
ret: **12:59**
